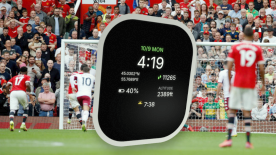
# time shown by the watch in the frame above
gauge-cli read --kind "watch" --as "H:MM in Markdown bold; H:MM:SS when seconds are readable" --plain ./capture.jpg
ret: **4:19**
